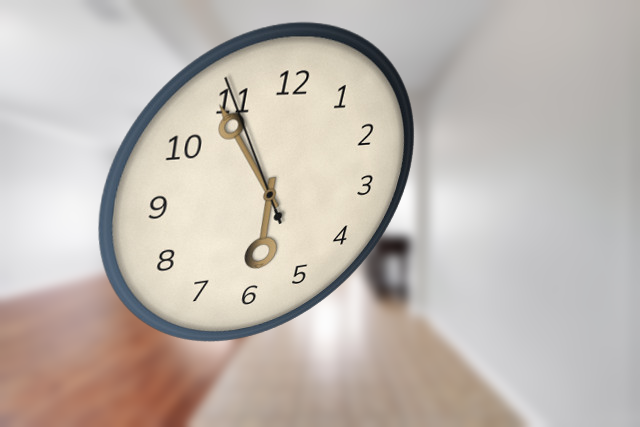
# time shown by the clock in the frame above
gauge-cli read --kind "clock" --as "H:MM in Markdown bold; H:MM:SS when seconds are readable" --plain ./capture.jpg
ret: **5:53:55**
